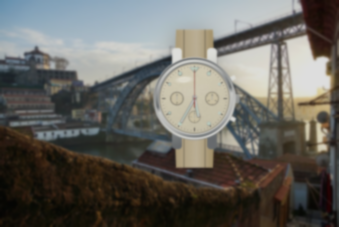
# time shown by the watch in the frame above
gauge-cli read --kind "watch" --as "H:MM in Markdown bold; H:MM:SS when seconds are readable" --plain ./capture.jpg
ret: **5:35**
